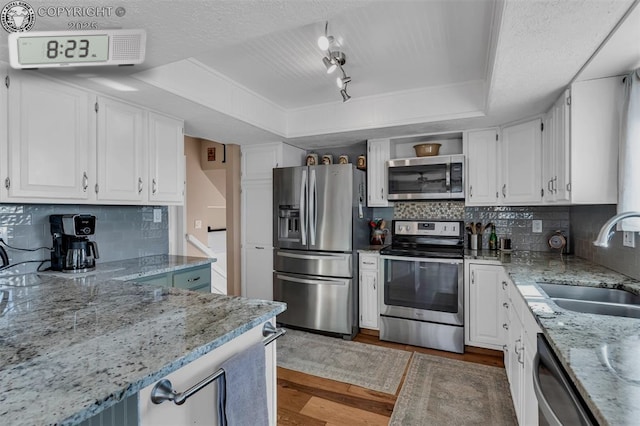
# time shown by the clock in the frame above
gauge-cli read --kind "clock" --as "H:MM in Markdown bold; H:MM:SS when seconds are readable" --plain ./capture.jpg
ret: **8:23**
